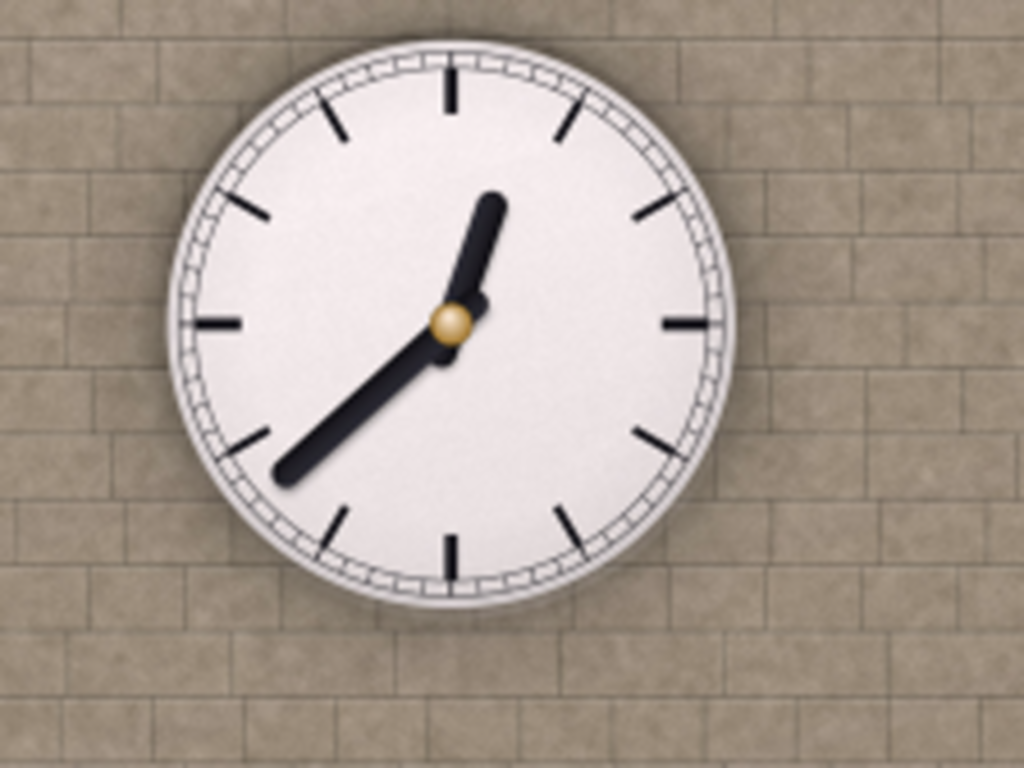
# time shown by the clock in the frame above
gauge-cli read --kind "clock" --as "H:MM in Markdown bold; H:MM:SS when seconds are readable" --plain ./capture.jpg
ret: **12:38**
